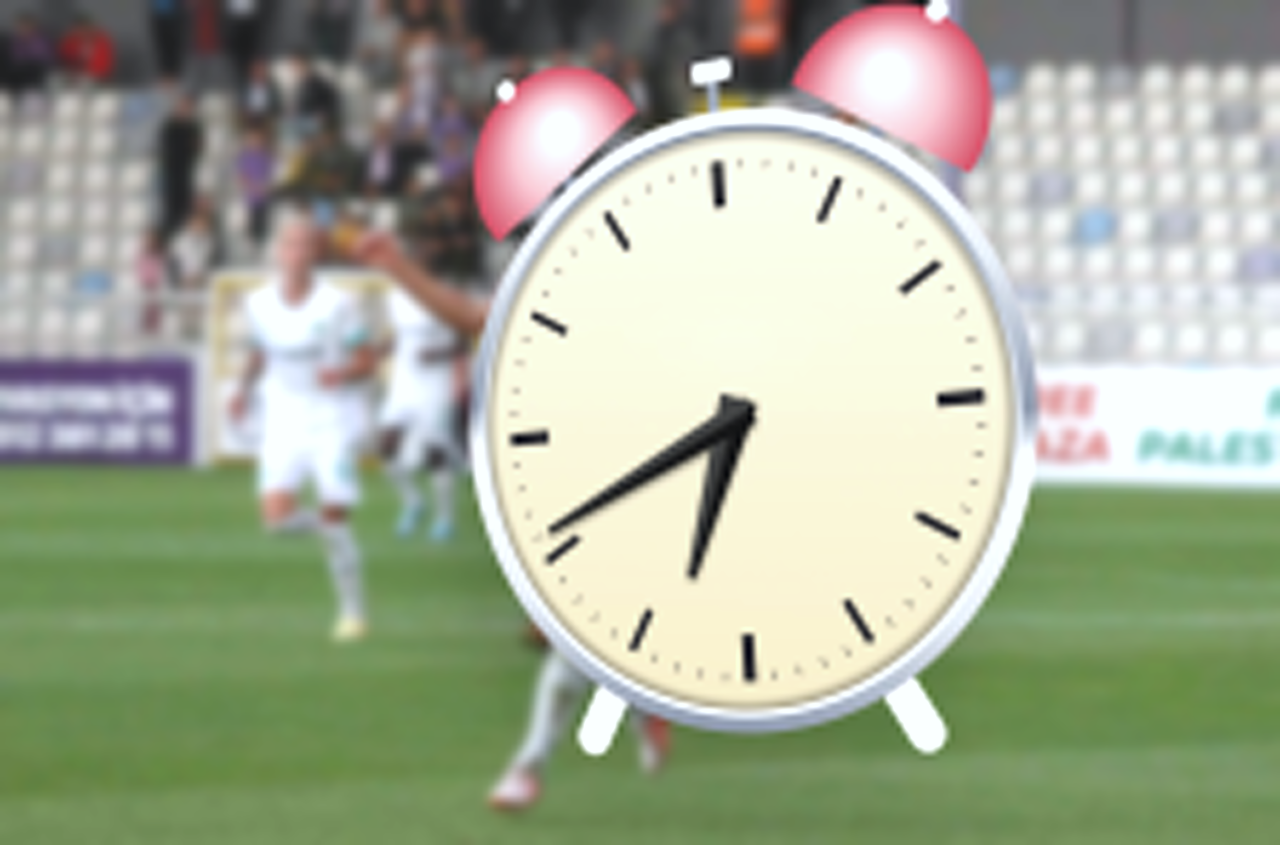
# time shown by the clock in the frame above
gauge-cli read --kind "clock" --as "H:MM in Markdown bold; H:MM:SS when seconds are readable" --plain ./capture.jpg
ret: **6:41**
